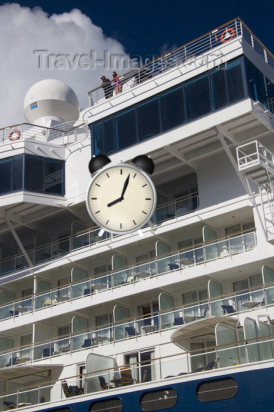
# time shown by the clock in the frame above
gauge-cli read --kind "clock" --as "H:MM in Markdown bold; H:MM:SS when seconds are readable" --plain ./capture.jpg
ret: **8:03**
